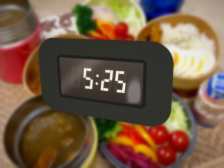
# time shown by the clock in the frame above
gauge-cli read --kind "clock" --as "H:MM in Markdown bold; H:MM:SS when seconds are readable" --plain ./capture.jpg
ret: **5:25**
